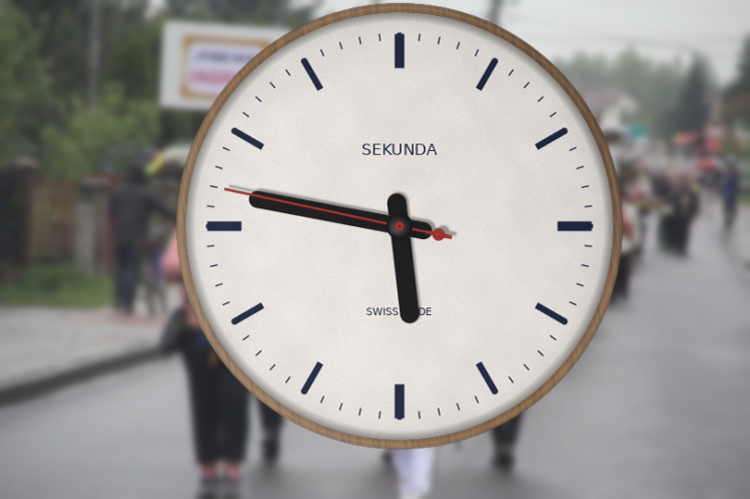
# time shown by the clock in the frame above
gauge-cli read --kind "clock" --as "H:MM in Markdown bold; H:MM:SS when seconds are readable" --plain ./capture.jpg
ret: **5:46:47**
